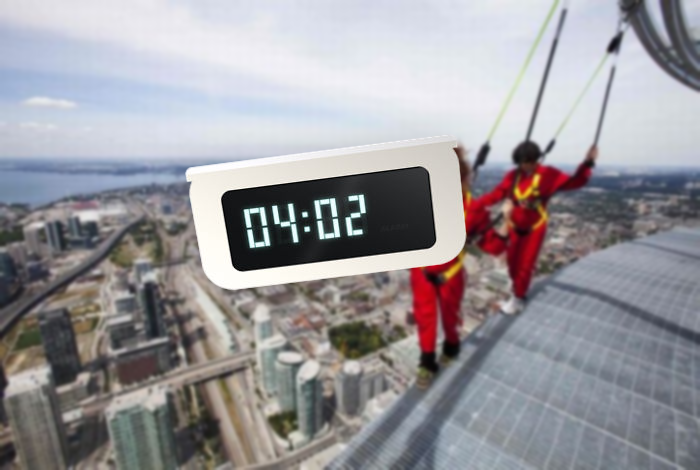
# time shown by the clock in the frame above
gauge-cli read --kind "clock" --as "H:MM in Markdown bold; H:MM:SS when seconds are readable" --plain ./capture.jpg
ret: **4:02**
